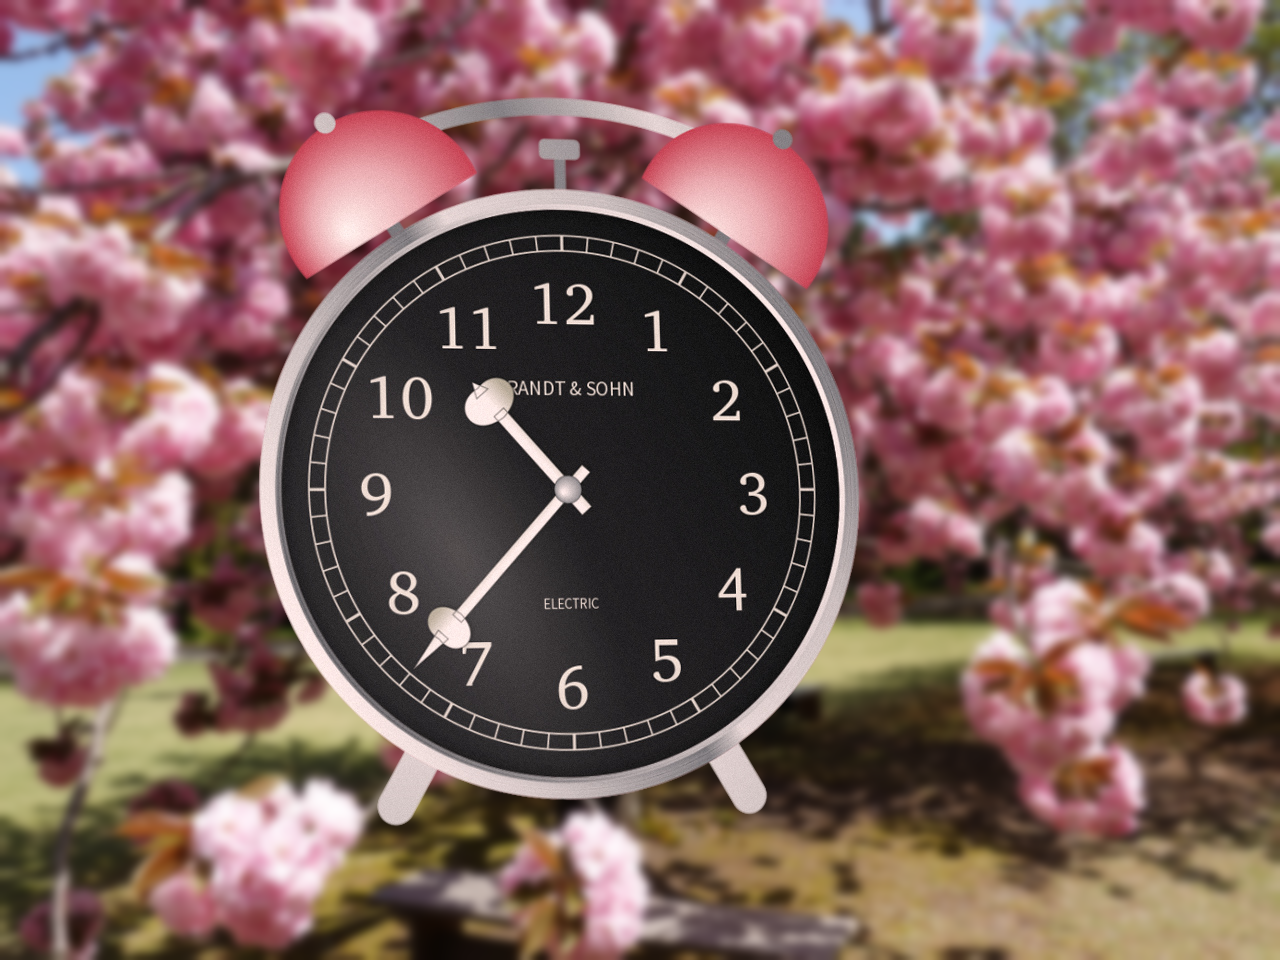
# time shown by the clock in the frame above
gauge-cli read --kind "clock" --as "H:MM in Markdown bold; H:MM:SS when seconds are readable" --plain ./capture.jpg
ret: **10:37**
